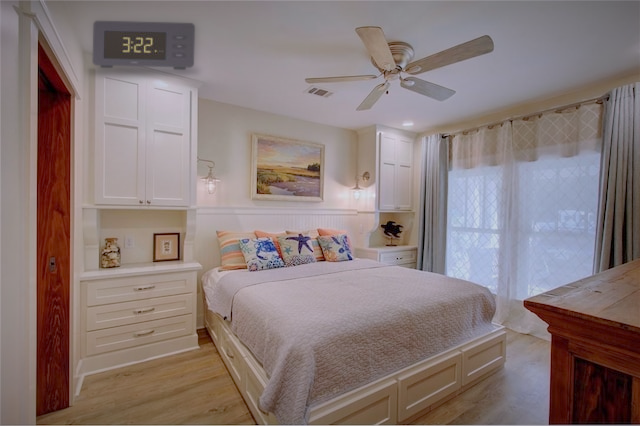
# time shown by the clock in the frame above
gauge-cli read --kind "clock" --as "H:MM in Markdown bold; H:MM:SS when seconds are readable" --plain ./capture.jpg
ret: **3:22**
